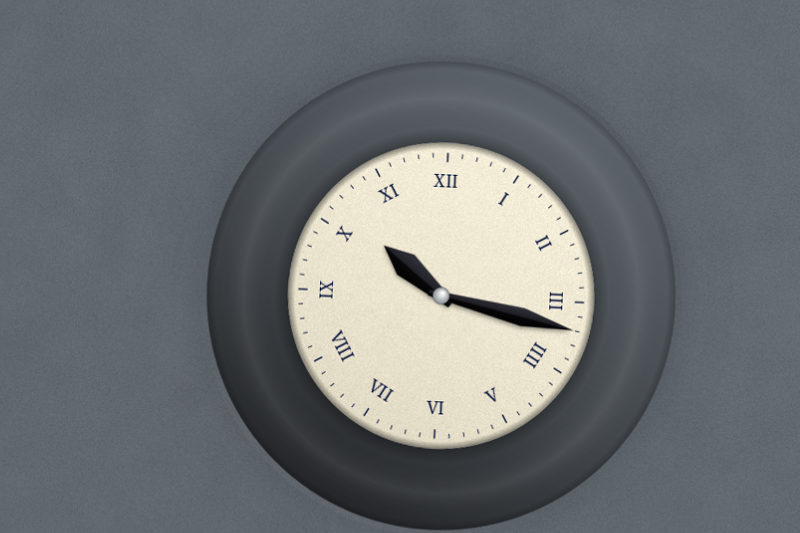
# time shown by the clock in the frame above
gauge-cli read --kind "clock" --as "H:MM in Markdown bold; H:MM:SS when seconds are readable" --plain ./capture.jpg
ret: **10:17**
